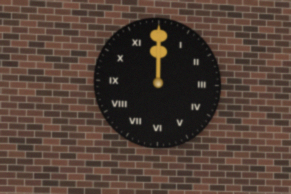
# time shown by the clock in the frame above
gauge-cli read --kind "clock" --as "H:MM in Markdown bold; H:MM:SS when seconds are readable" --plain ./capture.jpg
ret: **12:00**
